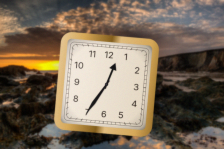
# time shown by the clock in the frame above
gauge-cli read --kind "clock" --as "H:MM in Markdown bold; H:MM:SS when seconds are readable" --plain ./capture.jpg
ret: **12:35**
